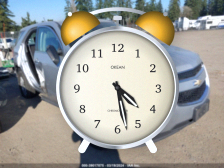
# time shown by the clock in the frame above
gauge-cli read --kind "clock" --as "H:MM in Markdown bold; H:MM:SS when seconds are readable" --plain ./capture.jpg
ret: **4:28**
